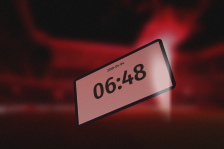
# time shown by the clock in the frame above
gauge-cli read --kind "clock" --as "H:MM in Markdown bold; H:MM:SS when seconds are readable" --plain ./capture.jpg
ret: **6:48**
